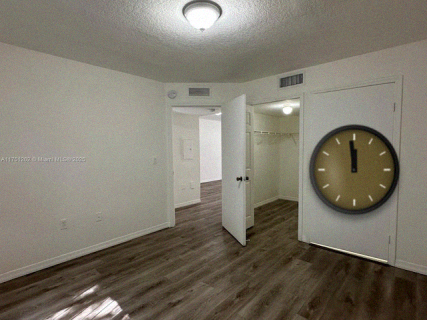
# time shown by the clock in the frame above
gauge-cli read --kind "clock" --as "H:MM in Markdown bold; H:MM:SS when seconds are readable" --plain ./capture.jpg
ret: **11:59**
